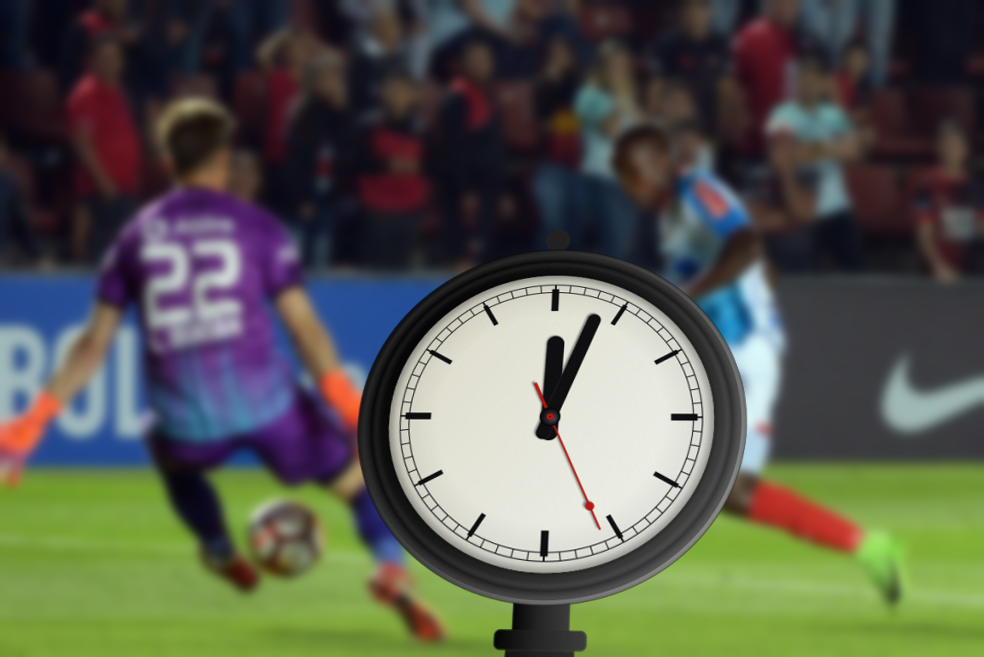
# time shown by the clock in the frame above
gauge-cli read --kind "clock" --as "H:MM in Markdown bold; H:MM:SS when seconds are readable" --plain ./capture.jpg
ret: **12:03:26**
